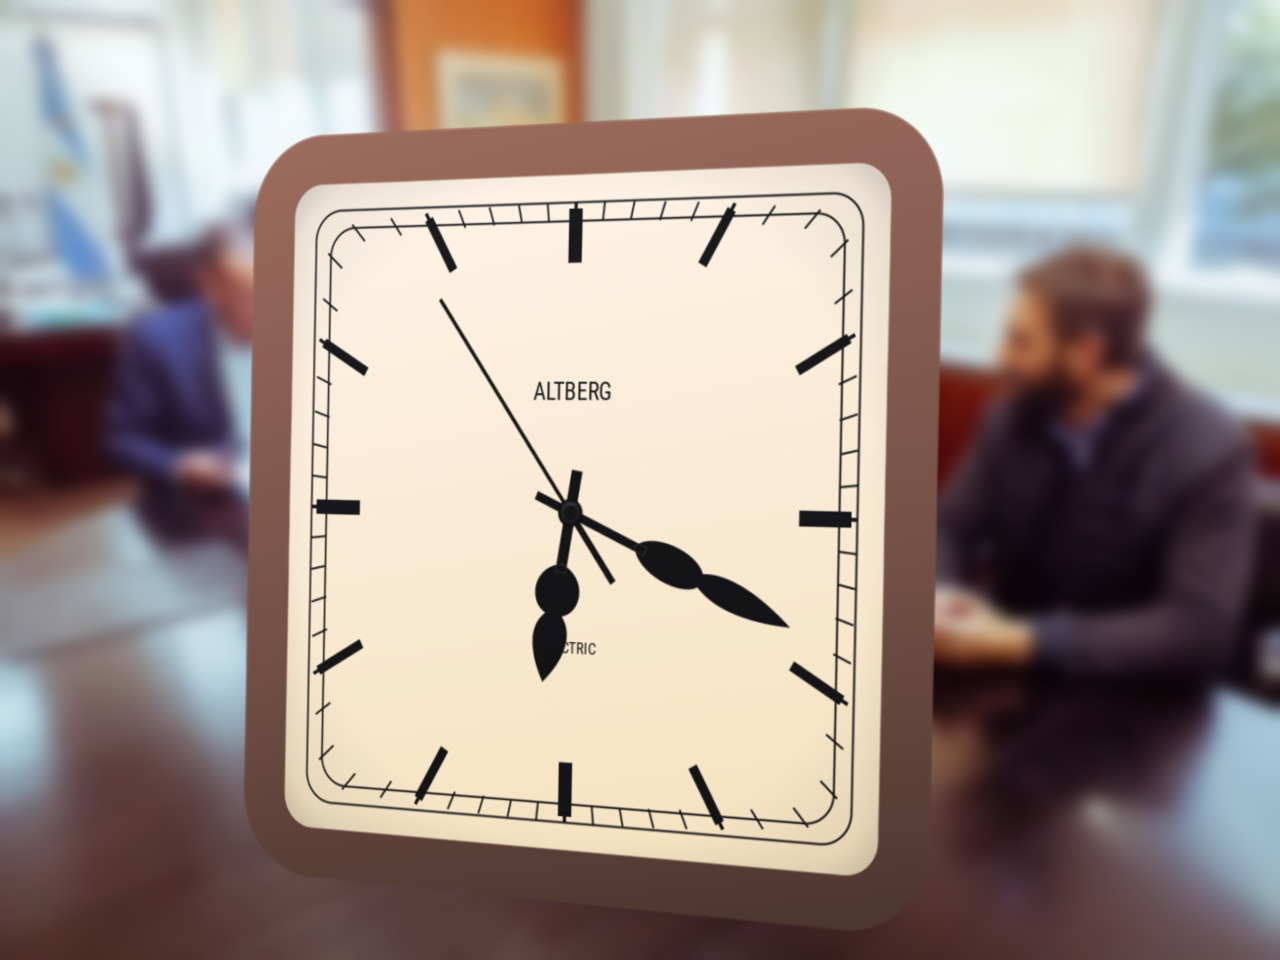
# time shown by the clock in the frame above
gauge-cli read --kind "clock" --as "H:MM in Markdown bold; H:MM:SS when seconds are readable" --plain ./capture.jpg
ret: **6:18:54**
